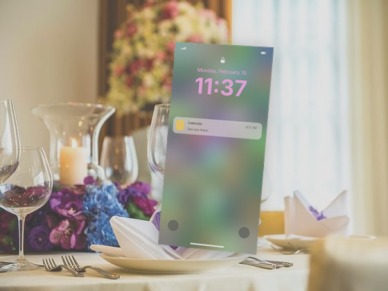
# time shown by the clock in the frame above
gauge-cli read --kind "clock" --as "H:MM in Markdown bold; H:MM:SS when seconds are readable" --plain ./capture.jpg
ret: **11:37**
